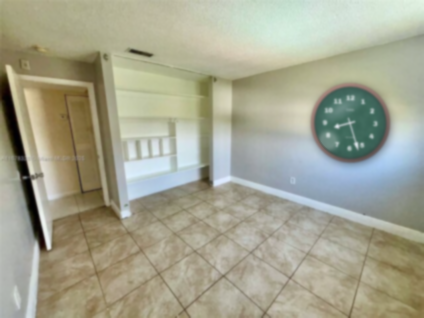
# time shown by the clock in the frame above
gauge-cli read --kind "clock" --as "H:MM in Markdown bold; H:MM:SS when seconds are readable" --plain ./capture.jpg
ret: **8:27**
